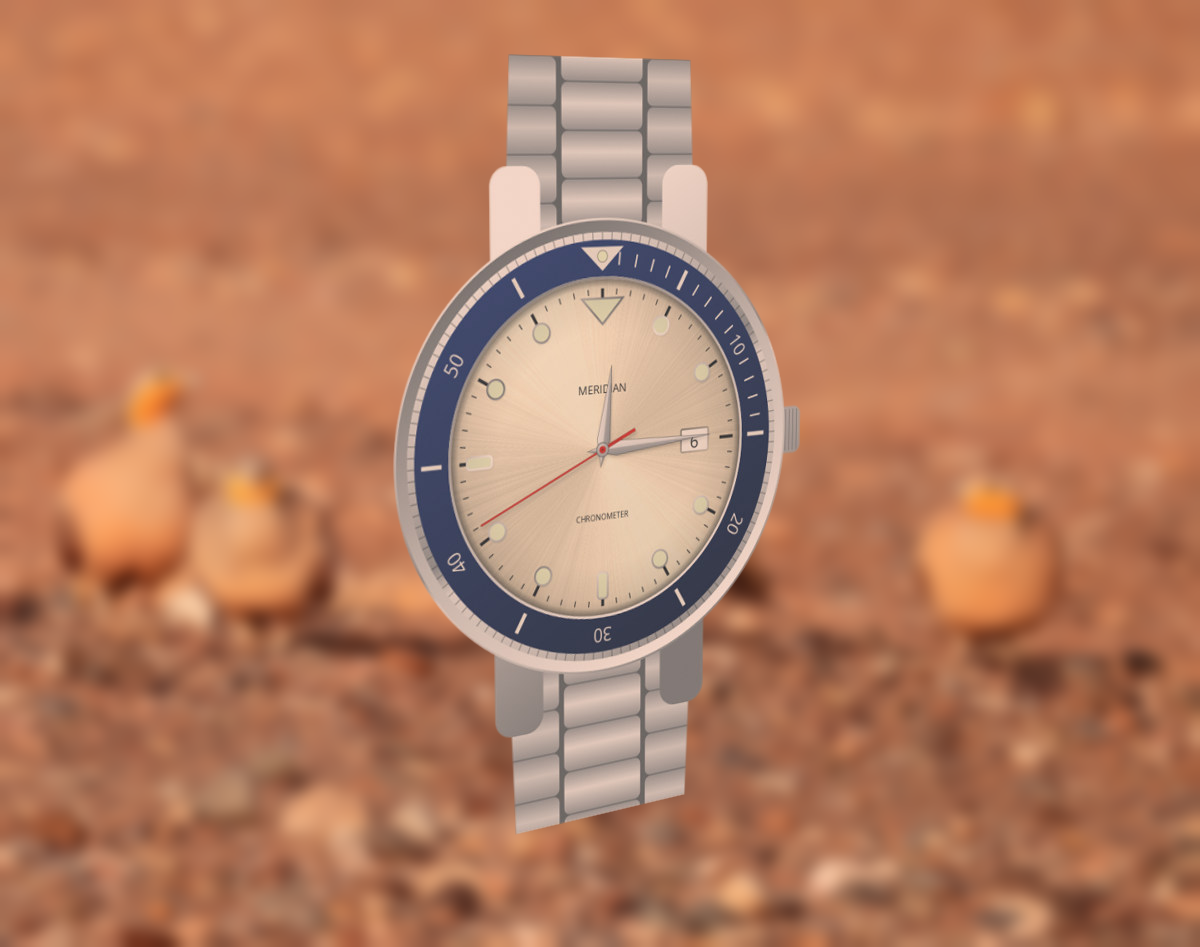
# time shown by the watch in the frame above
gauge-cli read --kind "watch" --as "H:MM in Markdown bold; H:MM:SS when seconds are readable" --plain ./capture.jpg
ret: **12:14:41**
